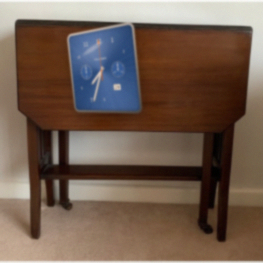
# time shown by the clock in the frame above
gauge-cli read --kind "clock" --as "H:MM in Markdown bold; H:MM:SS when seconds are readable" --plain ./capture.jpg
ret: **7:34**
